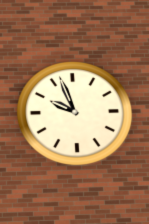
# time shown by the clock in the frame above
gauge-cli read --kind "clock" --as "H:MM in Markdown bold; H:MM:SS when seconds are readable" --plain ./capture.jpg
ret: **9:57**
